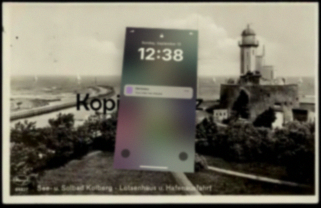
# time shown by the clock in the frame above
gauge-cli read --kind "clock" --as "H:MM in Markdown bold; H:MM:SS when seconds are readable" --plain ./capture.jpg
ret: **12:38**
